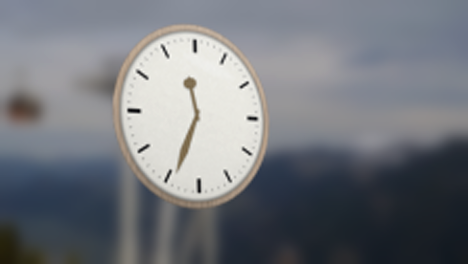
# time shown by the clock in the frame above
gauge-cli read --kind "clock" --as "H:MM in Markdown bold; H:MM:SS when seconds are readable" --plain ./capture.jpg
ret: **11:34**
